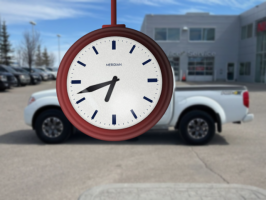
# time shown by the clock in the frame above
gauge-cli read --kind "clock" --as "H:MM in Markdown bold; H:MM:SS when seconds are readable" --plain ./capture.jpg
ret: **6:42**
